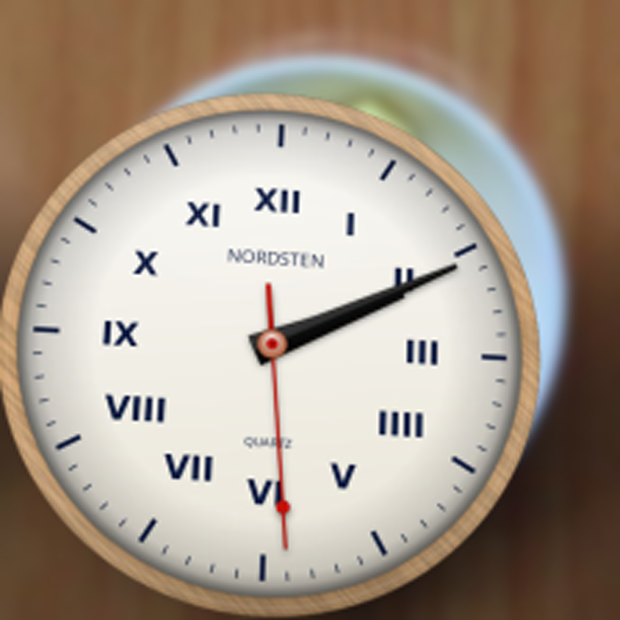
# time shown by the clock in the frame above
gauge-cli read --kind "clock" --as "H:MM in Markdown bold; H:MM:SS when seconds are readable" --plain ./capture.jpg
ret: **2:10:29**
